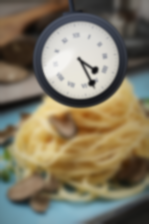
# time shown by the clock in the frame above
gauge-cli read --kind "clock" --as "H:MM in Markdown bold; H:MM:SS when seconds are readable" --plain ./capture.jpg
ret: **4:27**
